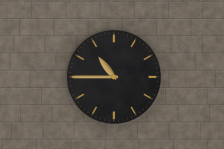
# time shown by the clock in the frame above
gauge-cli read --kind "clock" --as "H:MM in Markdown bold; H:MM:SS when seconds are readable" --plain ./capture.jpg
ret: **10:45**
